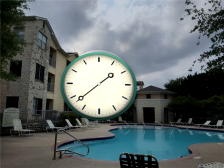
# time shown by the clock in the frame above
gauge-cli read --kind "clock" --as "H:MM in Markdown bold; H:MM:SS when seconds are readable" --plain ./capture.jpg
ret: **1:38**
